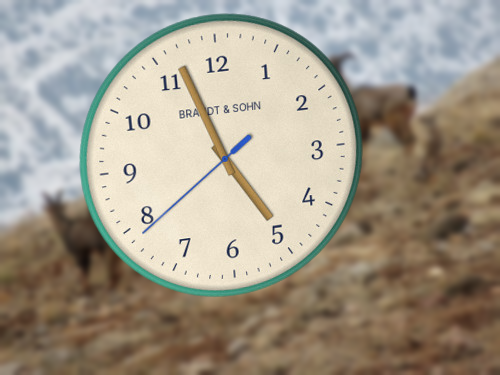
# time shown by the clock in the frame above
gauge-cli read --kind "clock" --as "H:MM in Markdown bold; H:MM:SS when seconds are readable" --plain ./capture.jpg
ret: **4:56:39**
